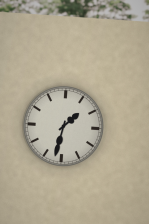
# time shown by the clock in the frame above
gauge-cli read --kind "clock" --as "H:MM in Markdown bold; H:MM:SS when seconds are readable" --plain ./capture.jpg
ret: **1:32**
